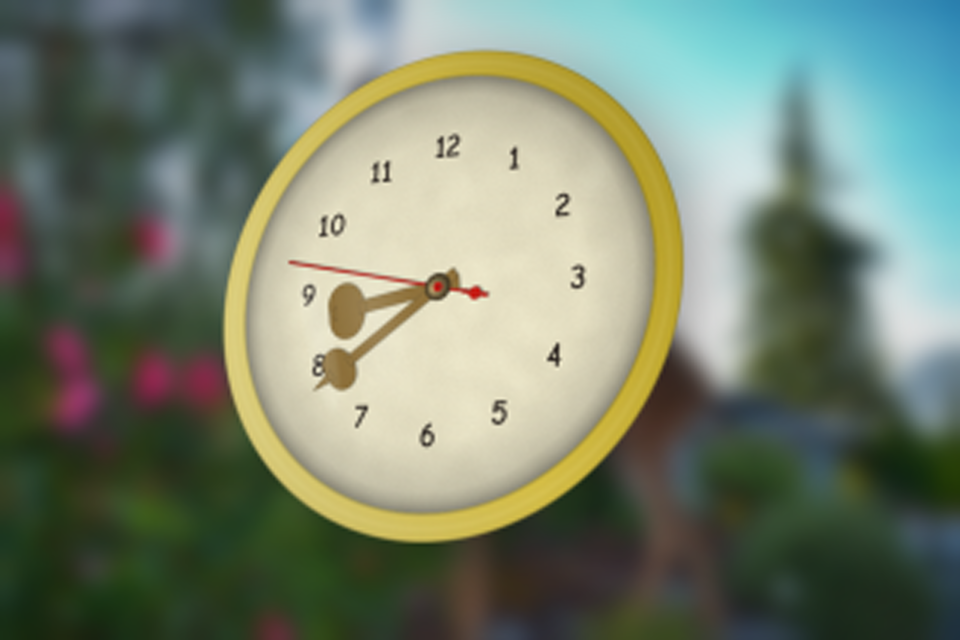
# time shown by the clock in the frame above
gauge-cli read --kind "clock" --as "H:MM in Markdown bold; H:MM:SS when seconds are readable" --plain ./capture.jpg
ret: **8:38:47**
